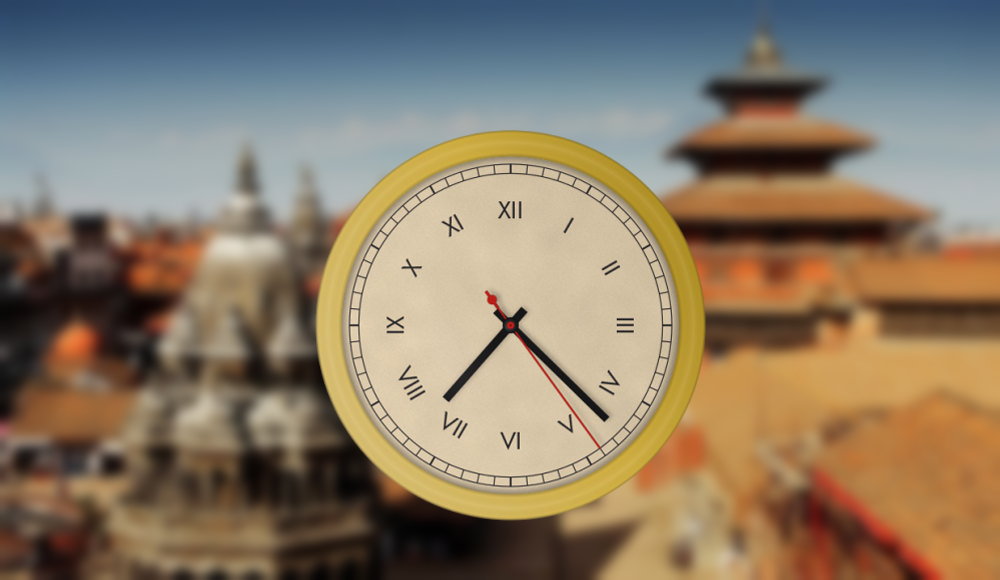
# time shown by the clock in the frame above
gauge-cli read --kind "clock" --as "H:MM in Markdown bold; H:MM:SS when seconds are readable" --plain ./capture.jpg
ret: **7:22:24**
